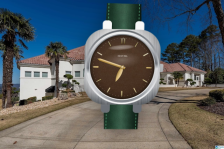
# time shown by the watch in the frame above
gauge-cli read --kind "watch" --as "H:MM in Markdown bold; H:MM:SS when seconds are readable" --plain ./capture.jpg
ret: **6:48**
